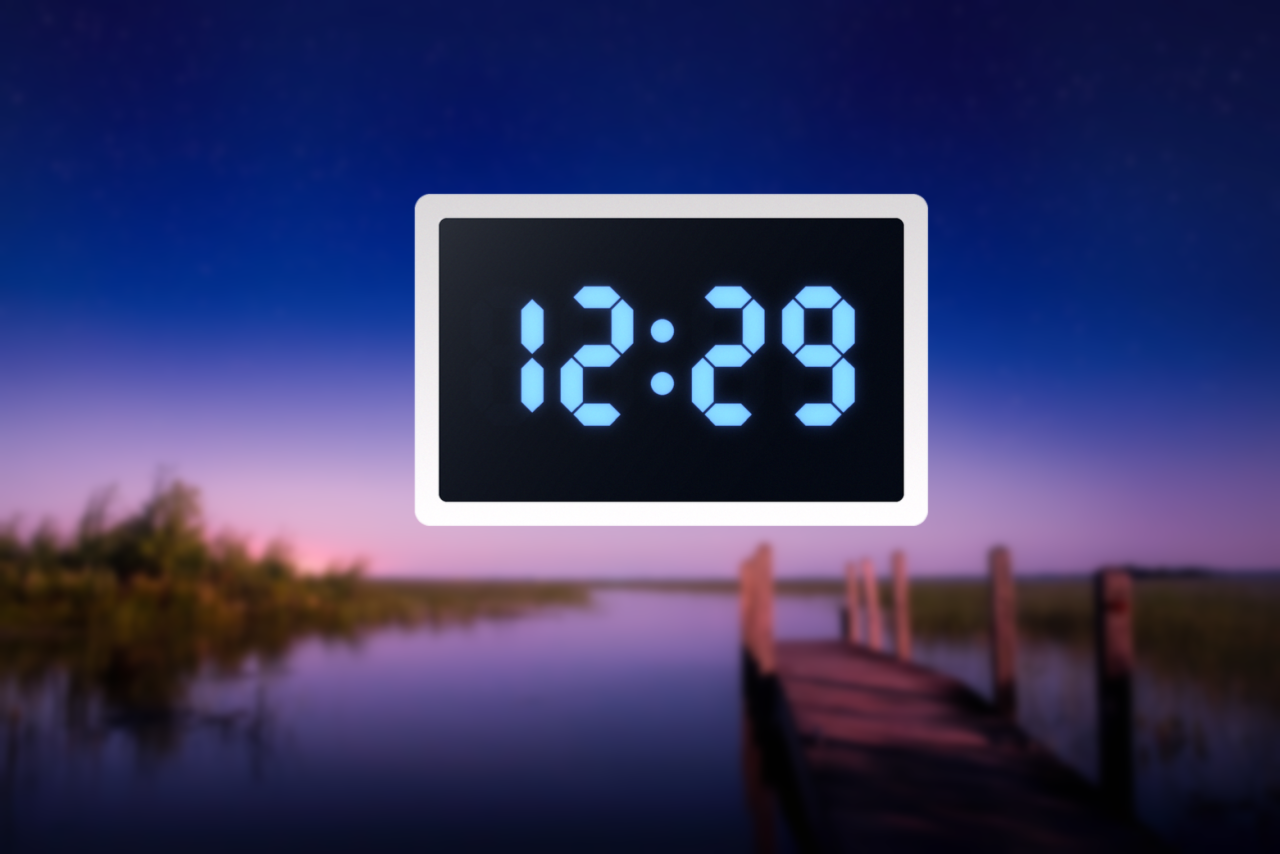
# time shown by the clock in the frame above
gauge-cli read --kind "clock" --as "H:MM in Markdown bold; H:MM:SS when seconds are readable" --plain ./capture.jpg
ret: **12:29**
